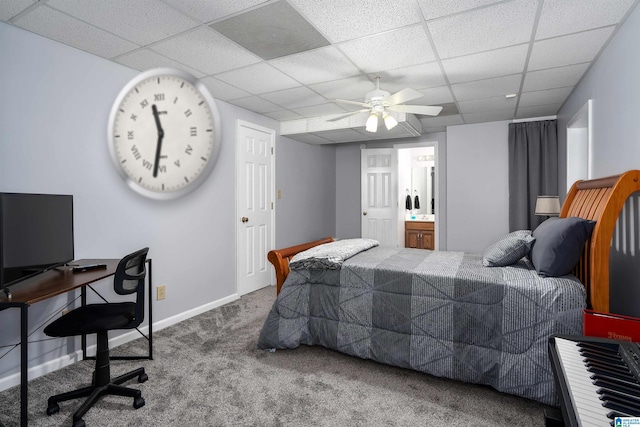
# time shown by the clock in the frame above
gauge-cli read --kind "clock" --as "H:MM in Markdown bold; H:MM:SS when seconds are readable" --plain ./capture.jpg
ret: **11:32**
